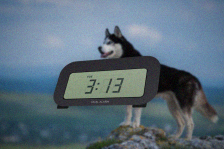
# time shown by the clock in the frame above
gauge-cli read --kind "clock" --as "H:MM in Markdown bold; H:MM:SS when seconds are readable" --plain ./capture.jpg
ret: **3:13**
